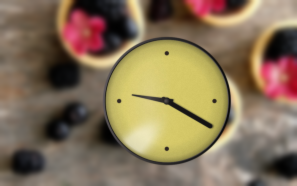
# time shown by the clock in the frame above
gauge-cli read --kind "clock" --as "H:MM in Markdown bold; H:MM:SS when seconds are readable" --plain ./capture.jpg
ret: **9:20**
